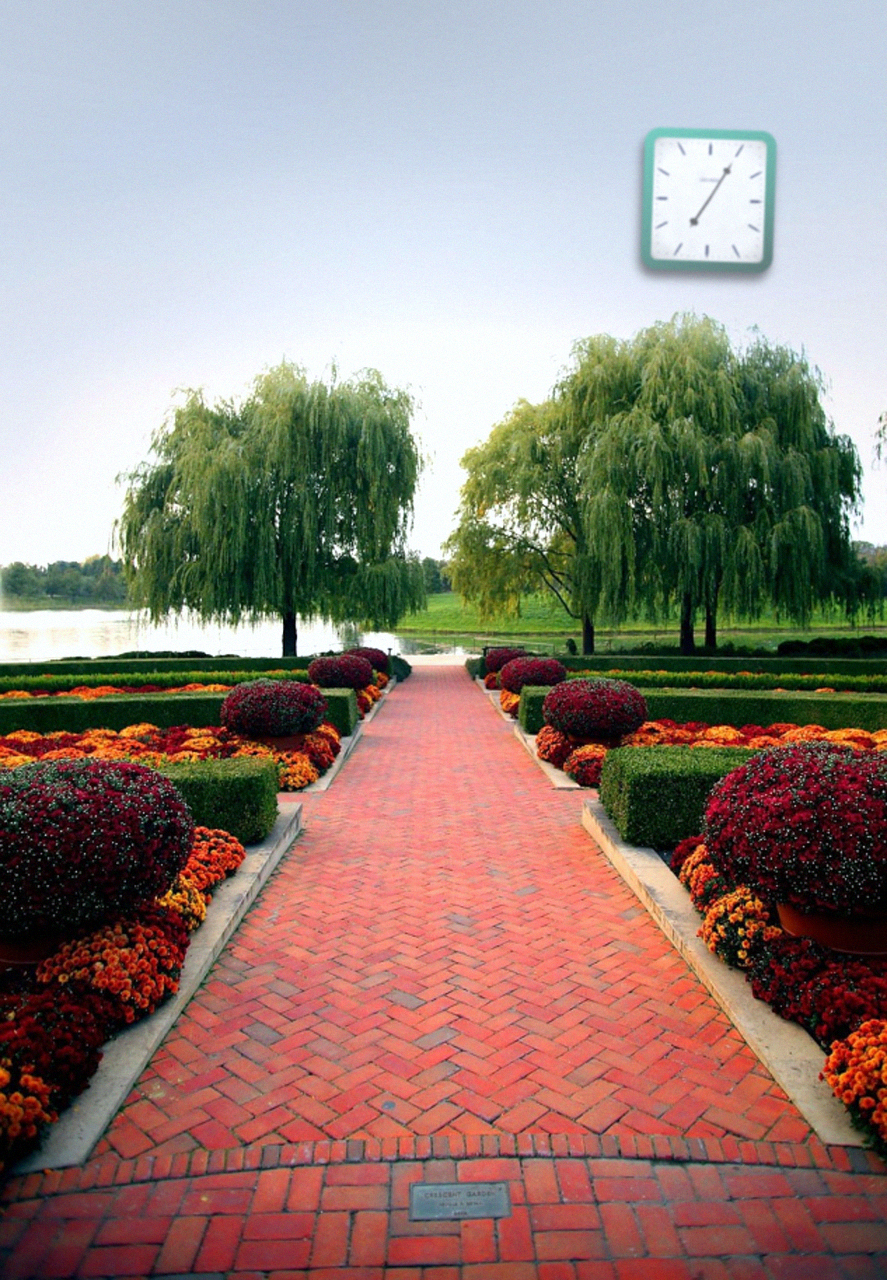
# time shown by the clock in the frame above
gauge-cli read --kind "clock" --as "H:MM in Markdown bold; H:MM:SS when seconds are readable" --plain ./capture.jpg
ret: **7:05**
